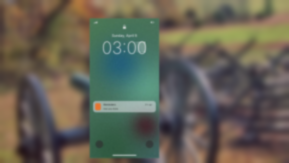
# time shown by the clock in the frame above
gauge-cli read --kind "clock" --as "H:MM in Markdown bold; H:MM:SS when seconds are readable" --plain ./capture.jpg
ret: **3:00**
